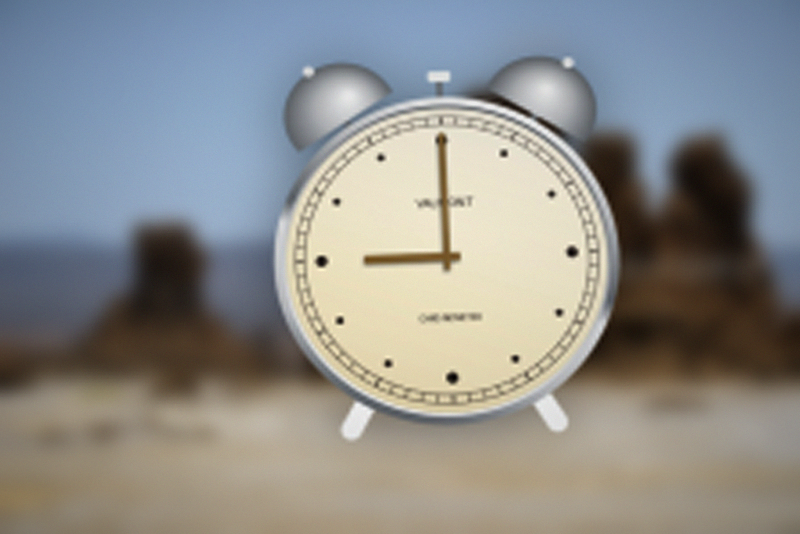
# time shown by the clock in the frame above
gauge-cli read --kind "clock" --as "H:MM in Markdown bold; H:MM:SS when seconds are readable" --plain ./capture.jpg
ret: **9:00**
